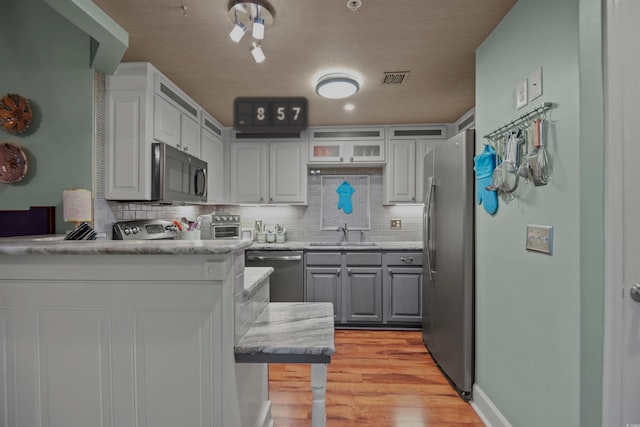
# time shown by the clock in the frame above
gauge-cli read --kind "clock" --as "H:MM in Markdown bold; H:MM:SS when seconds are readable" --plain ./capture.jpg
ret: **8:57**
